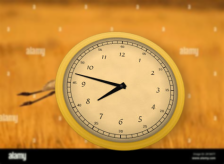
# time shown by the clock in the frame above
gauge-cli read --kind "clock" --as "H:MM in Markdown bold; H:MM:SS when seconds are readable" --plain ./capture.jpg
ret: **7:47**
